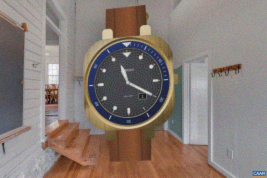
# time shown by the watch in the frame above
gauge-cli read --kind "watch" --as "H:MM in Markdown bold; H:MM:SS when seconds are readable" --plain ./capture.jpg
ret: **11:20**
